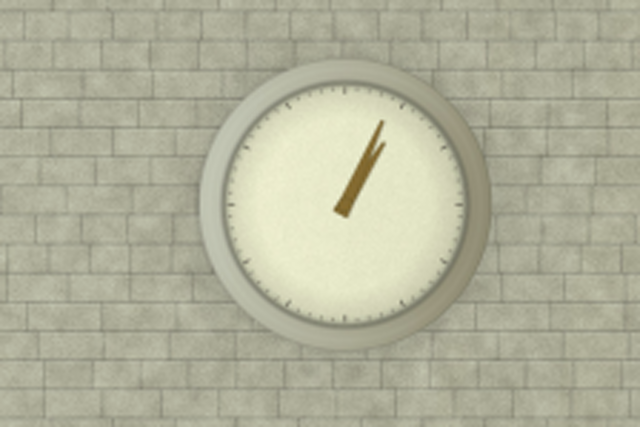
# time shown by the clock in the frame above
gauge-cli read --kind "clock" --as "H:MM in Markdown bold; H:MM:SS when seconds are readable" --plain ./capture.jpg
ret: **1:04**
